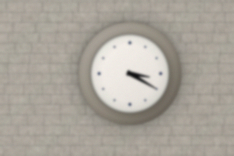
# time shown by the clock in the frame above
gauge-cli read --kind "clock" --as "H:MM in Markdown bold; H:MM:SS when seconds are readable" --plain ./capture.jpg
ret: **3:20**
